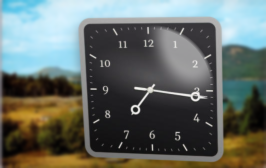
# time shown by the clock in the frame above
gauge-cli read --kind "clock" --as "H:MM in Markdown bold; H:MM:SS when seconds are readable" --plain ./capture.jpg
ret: **7:16:16**
